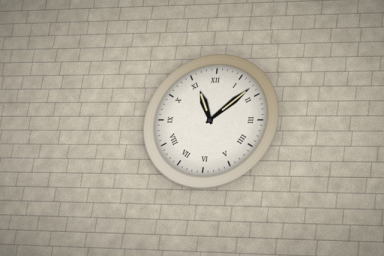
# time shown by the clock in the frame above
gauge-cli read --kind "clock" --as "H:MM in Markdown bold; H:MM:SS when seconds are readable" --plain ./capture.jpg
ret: **11:08**
